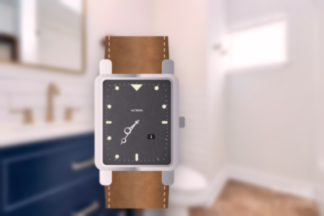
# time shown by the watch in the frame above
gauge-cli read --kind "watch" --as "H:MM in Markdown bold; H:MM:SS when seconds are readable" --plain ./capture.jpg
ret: **7:36**
